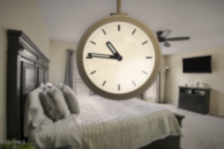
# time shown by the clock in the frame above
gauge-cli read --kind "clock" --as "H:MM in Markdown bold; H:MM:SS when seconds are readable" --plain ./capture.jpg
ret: **10:46**
